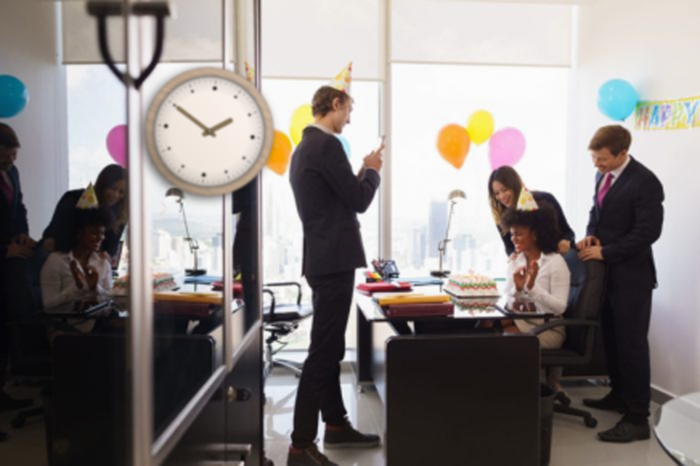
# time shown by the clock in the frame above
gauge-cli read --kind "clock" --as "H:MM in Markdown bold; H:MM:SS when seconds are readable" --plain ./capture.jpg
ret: **1:50**
